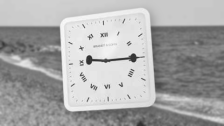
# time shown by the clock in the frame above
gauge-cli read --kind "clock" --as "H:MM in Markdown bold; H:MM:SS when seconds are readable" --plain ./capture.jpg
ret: **9:15**
